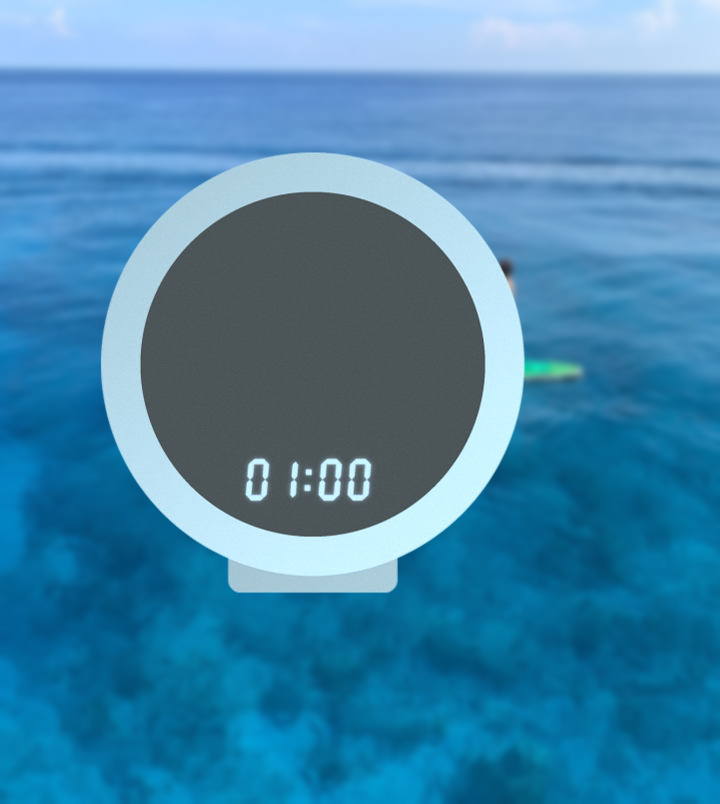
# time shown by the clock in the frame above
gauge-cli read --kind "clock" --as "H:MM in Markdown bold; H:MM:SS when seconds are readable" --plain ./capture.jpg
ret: **1:00**
